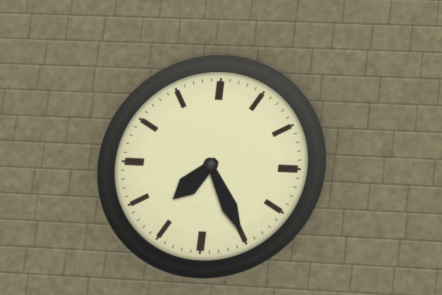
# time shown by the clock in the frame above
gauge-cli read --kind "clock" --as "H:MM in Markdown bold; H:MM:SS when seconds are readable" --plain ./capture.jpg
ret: **7:25**
